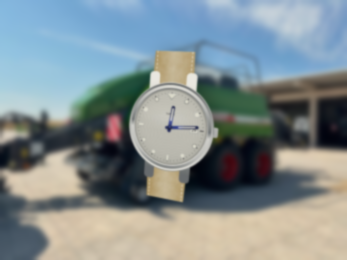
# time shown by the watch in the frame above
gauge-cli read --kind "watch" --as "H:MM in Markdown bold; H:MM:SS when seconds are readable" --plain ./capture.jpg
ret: **12:14**
